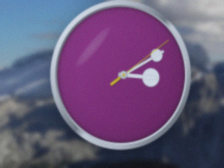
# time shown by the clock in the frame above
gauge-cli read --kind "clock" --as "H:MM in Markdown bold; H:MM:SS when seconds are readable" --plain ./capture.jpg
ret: **3:10:09**
